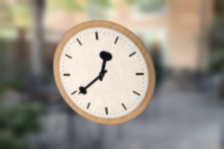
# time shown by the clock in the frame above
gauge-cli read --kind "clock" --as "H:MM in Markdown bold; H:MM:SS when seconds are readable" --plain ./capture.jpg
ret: **12:39**
